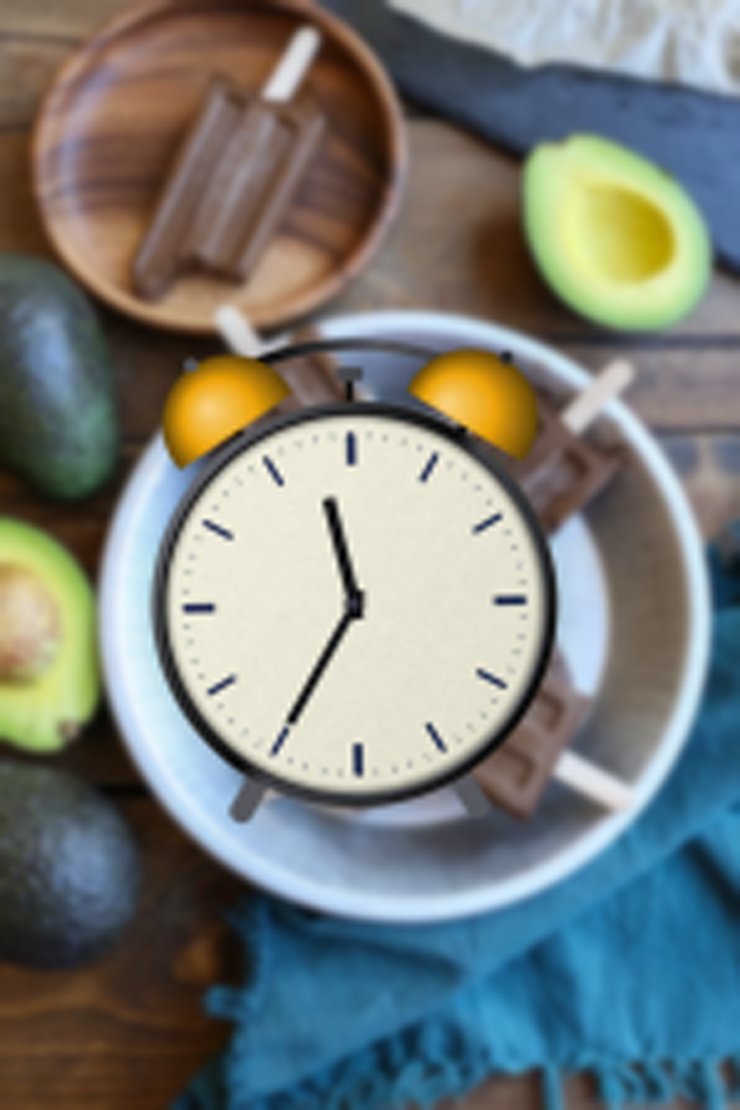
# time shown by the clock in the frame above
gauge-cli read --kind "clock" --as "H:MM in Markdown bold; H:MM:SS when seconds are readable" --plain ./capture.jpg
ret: **11:35**
